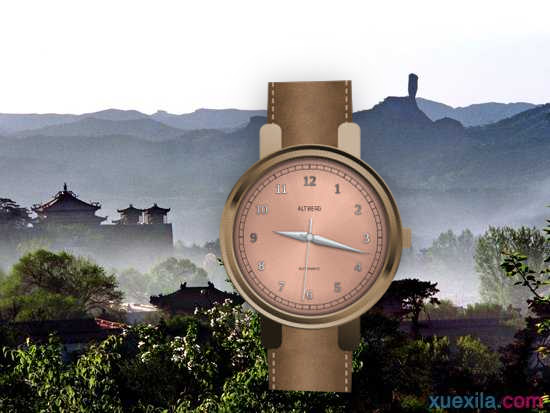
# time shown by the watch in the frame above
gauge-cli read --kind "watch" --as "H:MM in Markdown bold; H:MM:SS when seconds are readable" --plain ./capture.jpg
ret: **9:17:31**
